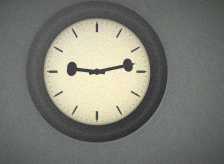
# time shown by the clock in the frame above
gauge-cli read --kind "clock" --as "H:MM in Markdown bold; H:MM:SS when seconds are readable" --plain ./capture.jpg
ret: **9:13**
